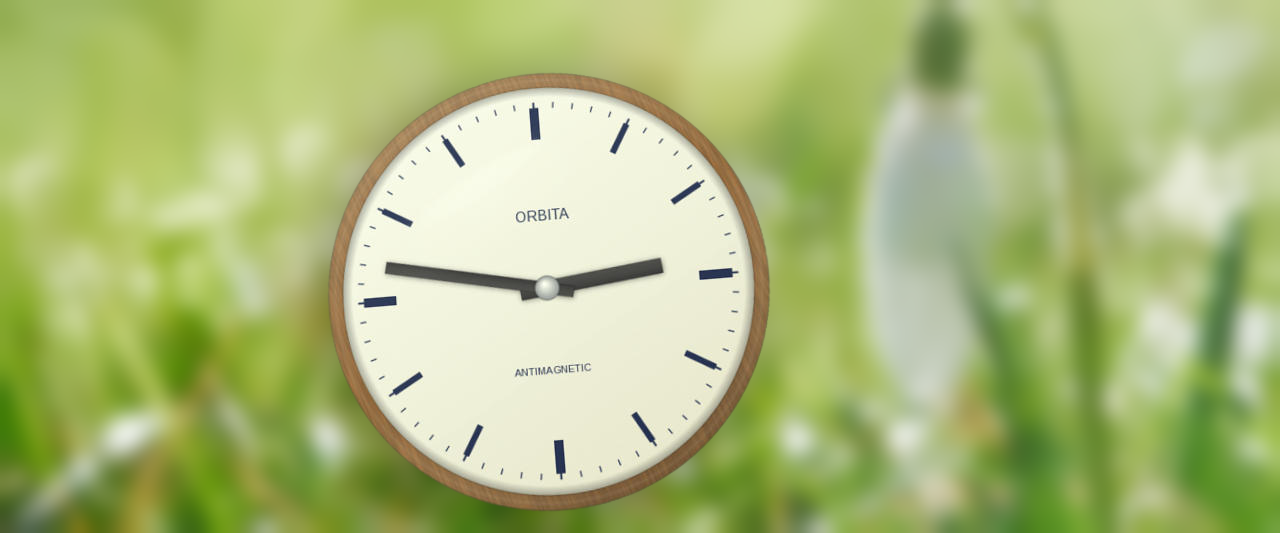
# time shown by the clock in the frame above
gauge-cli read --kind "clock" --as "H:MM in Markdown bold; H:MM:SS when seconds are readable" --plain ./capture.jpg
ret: **2:47**
